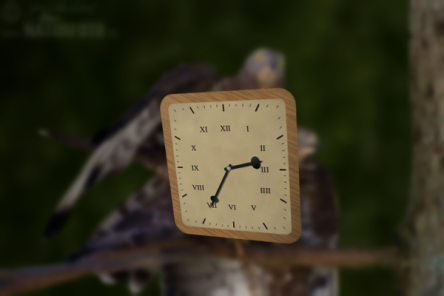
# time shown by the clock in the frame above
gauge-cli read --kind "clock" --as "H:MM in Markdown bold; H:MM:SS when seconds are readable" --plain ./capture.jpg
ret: **2:35**
